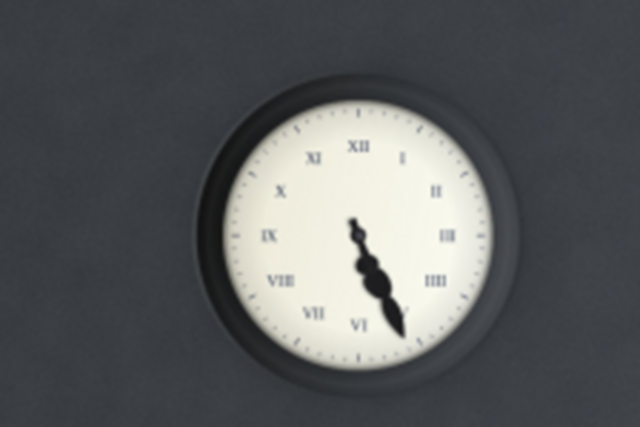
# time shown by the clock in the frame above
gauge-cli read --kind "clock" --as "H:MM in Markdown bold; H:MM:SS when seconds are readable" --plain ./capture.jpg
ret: **5:26**
